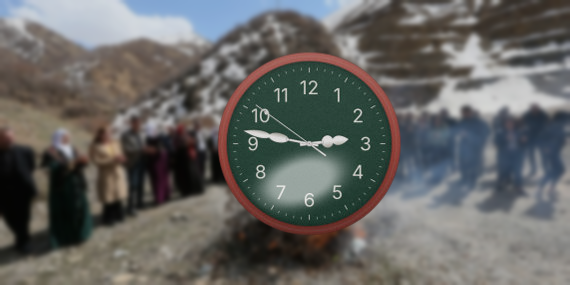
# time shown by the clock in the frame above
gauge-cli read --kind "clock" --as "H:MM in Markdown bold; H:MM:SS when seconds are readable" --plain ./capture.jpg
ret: **2:46:51**
